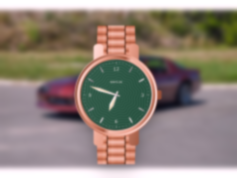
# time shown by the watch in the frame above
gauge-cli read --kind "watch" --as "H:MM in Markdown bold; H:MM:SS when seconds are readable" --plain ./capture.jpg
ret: **6:48**
